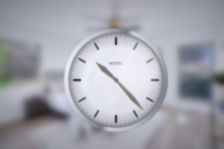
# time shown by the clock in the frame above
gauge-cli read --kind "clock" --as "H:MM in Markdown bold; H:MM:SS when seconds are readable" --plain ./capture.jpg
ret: **10:23**
